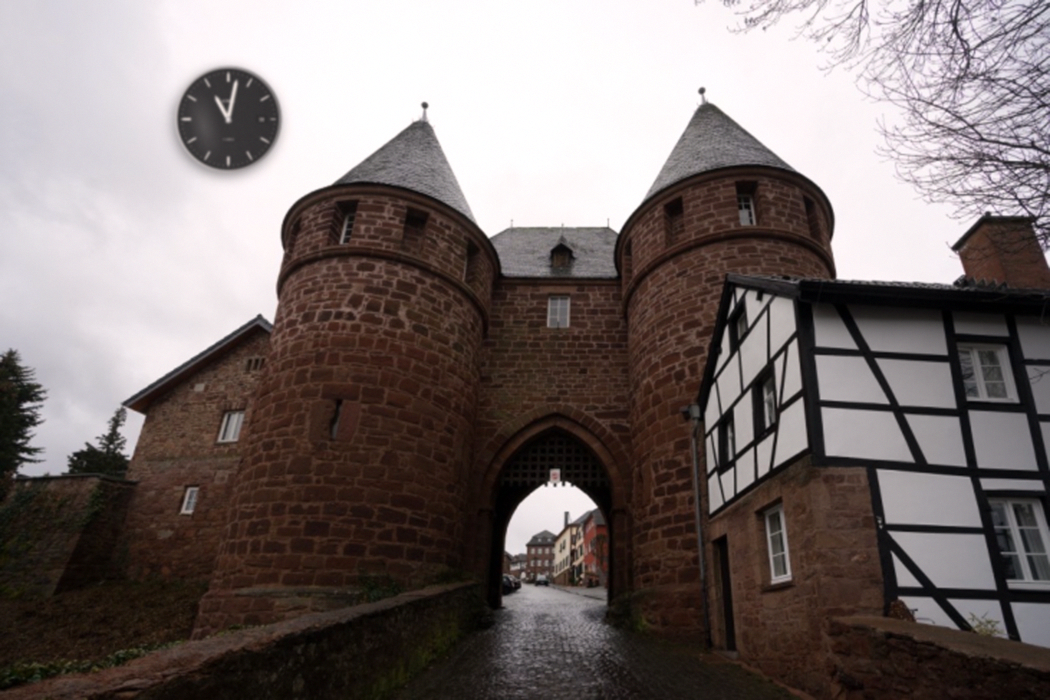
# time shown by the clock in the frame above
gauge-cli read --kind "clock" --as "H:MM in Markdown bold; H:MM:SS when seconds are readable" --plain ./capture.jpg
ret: **11:02**
